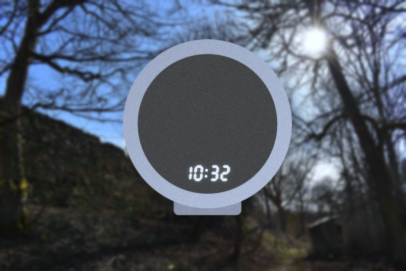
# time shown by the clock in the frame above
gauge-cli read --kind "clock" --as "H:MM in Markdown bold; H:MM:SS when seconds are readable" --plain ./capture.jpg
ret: **10:32**
